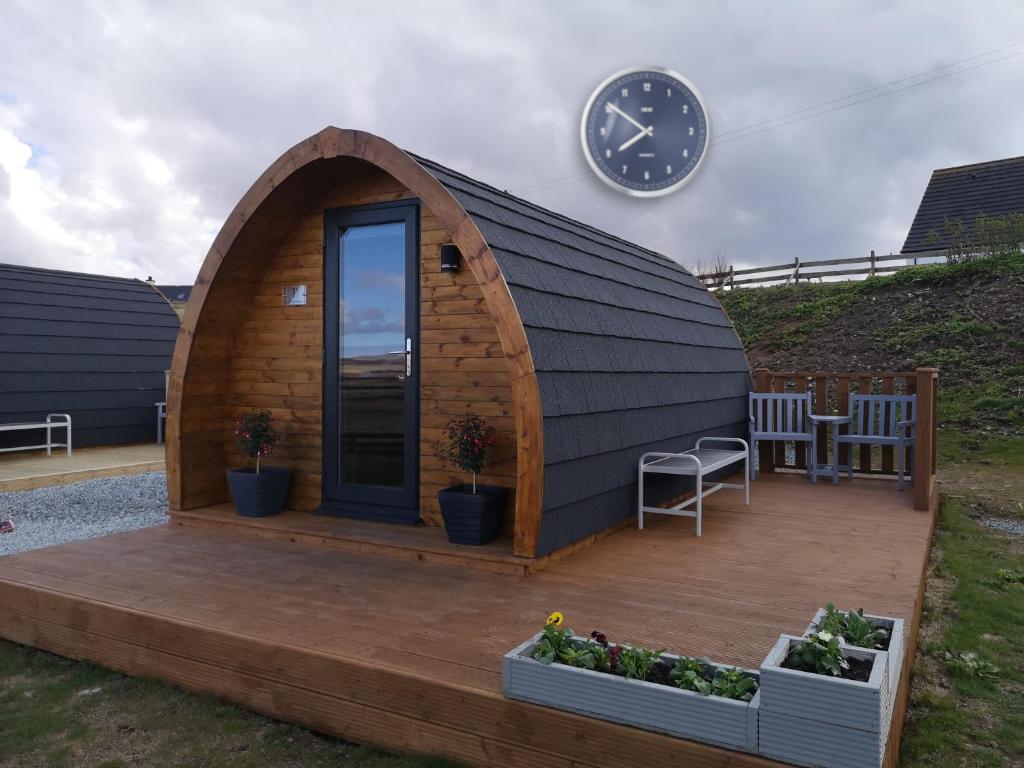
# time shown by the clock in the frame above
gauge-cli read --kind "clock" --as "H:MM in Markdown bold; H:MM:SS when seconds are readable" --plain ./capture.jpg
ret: **7:51**
